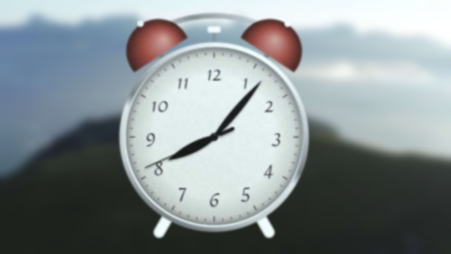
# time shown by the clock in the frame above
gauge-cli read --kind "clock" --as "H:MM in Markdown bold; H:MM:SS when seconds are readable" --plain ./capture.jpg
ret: **8:06:41**
